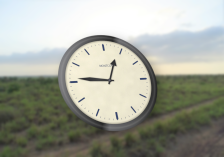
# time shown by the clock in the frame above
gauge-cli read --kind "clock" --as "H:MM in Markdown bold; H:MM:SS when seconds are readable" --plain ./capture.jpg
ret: **12:46**
